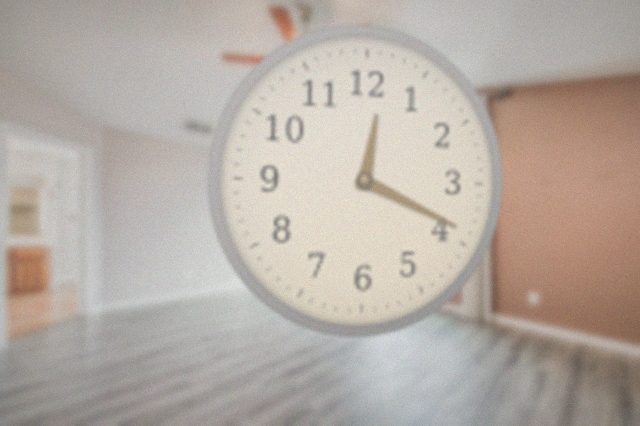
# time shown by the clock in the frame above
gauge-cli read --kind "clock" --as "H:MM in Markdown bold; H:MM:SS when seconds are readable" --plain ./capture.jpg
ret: **12:19**
